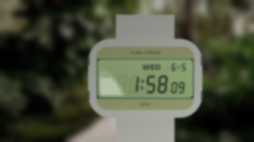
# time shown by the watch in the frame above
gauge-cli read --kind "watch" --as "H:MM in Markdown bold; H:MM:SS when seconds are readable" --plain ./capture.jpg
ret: **1:58:09**
